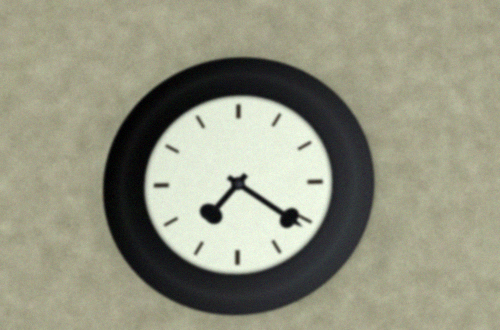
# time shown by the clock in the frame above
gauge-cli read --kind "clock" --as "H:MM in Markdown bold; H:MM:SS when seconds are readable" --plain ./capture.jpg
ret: **7:21**
